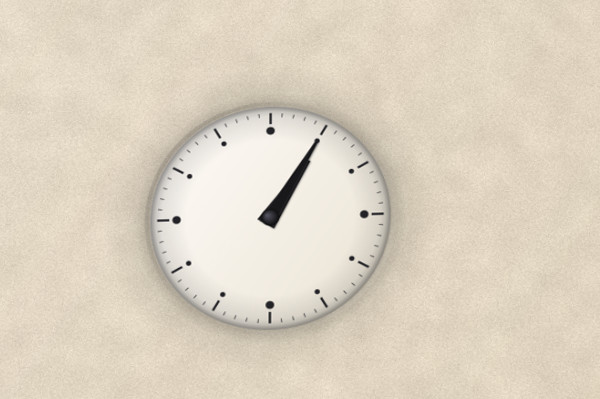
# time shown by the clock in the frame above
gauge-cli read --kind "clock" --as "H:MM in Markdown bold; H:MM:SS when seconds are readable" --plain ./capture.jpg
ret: **1:05**
